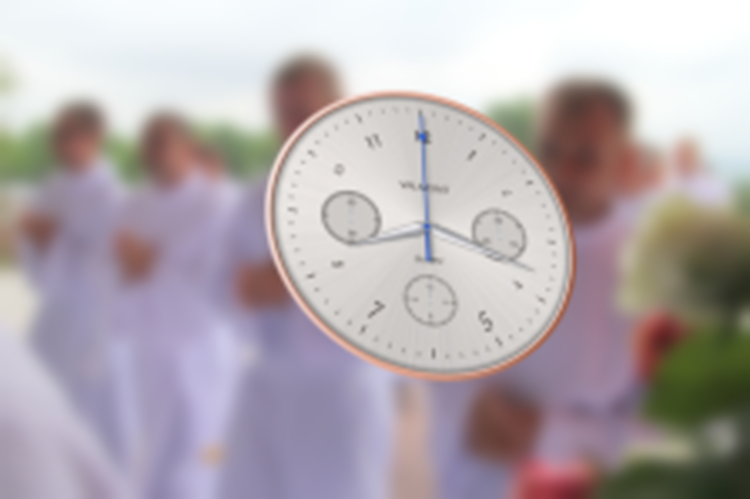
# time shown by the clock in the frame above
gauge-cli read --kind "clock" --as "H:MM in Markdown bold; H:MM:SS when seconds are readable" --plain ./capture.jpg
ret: **8:18**
